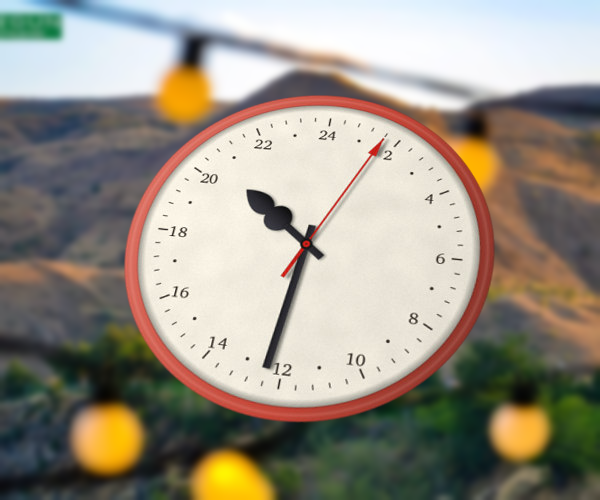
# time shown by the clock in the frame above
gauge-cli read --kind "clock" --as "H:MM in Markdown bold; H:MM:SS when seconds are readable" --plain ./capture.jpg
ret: **20:31:04**
